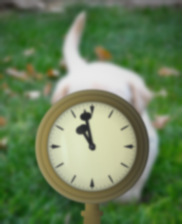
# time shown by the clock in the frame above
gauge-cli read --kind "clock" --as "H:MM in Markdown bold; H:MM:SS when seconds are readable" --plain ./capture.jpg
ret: **10:58**
